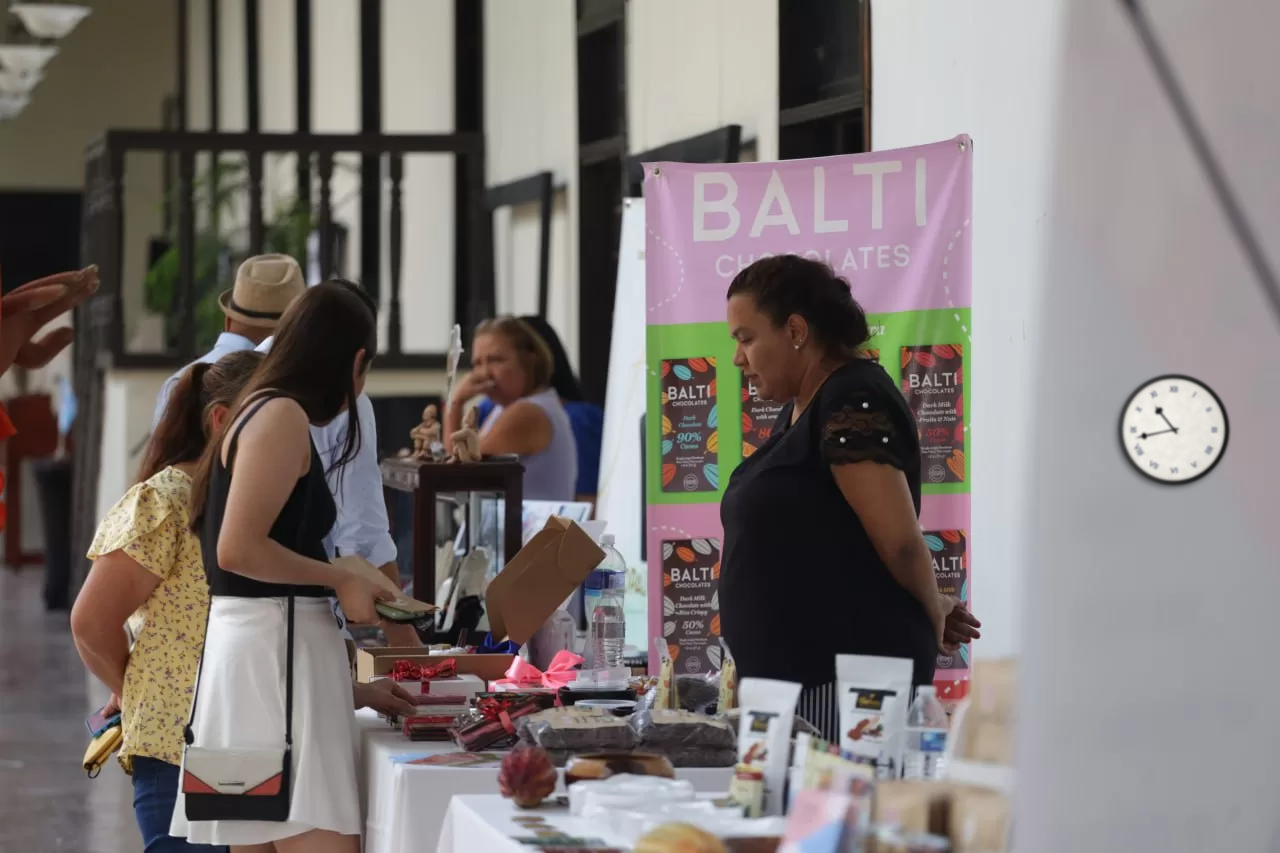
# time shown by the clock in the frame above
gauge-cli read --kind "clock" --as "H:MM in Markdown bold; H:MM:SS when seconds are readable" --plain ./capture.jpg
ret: **10:43**
